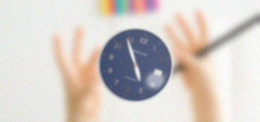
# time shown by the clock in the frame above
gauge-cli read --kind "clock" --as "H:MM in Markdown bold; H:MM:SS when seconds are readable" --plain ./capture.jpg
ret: **4:54**
